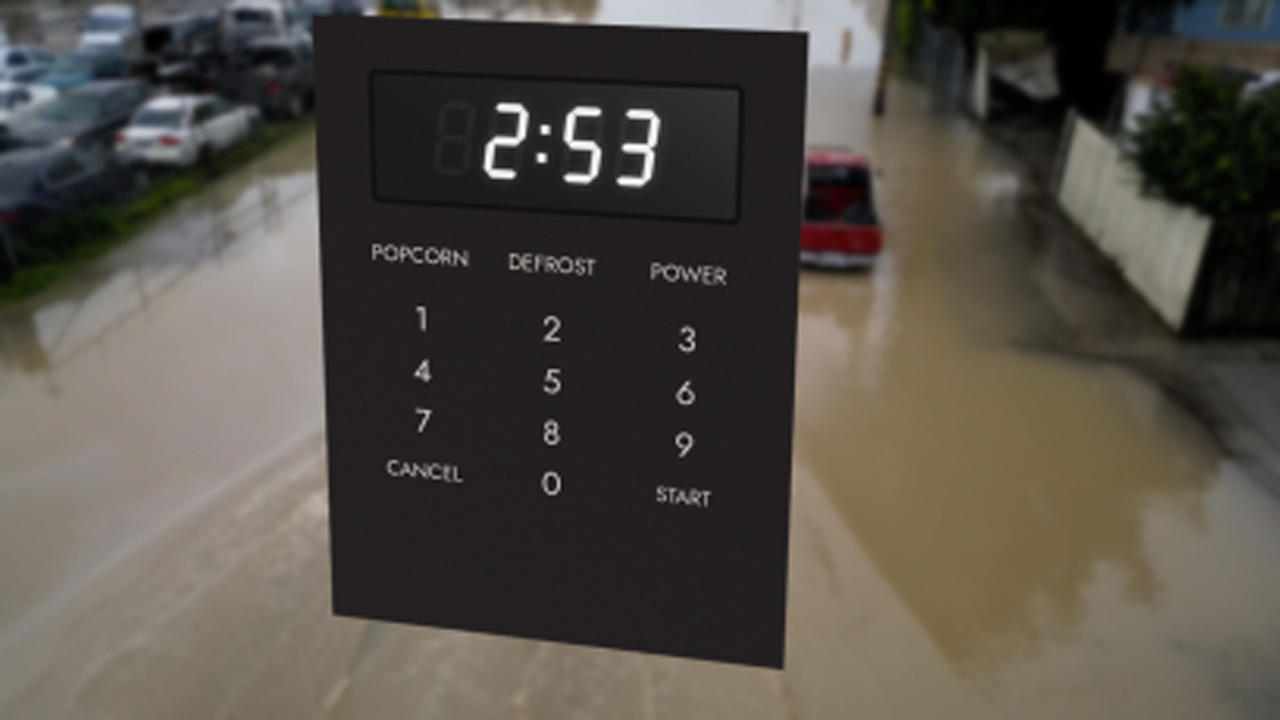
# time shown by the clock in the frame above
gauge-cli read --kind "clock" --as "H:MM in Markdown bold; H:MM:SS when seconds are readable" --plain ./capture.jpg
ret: **2:53**
